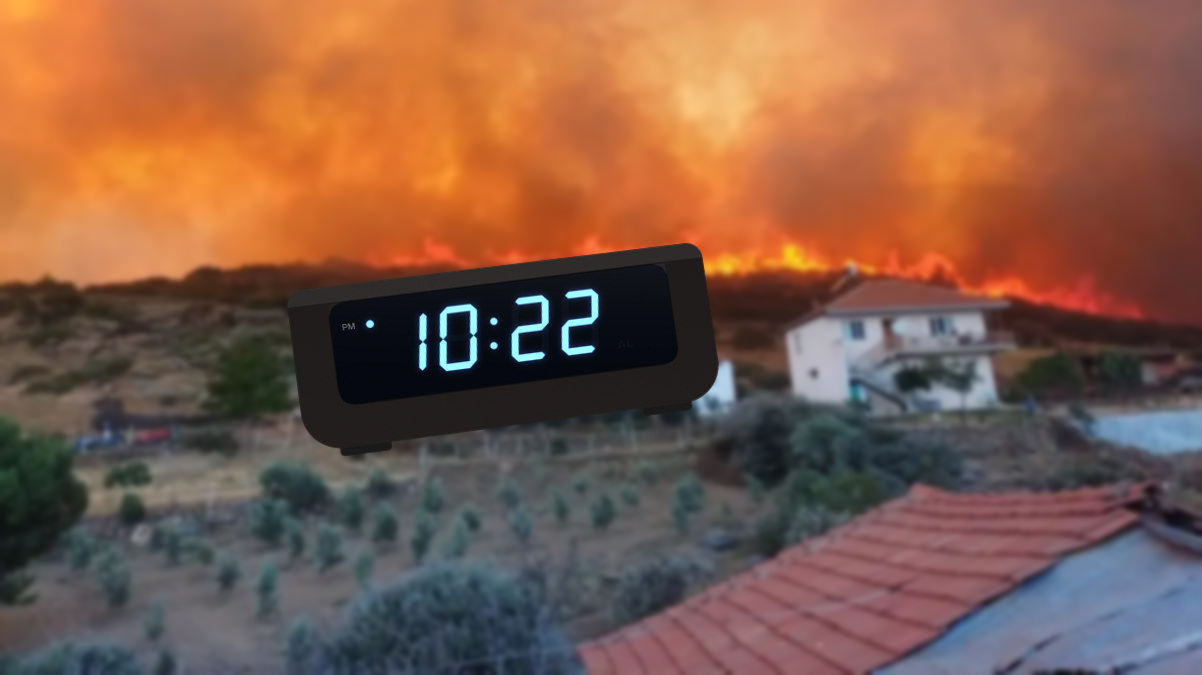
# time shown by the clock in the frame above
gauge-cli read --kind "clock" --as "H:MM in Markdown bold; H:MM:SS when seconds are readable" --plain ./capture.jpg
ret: **10:22**
